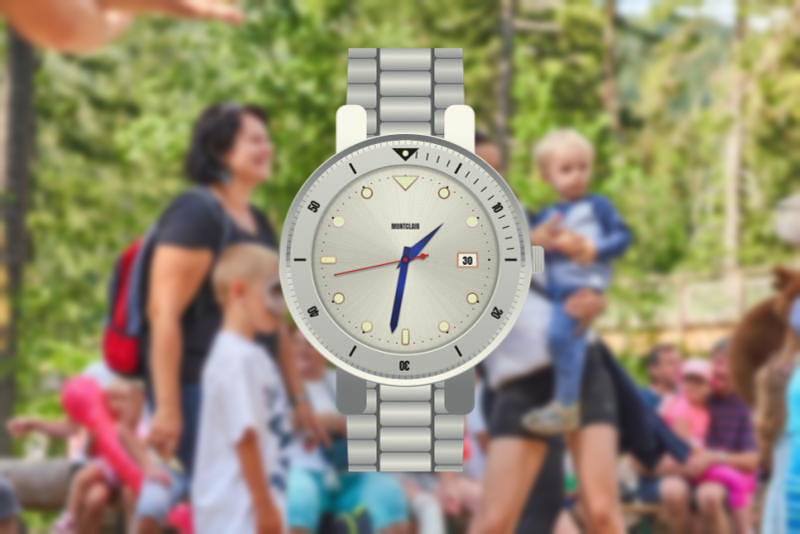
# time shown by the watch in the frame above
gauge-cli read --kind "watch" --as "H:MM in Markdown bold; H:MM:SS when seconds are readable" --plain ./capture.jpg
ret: **1:31:43**
